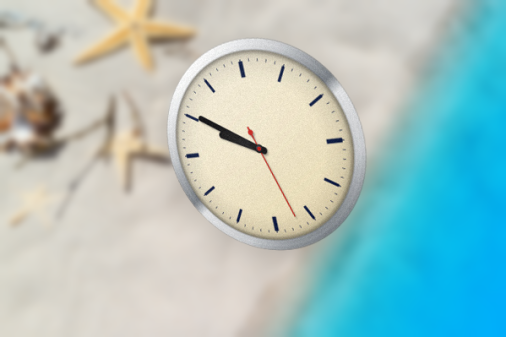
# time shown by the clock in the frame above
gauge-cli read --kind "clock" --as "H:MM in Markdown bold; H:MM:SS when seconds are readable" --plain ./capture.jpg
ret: **9:50:27**
